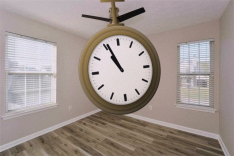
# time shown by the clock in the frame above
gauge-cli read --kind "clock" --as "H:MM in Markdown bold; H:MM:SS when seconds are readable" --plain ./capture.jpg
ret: **10:56**
